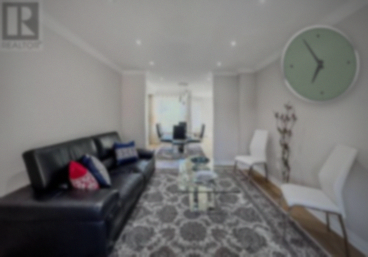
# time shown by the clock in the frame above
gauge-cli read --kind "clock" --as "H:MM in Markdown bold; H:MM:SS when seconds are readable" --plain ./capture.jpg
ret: **6:55**
